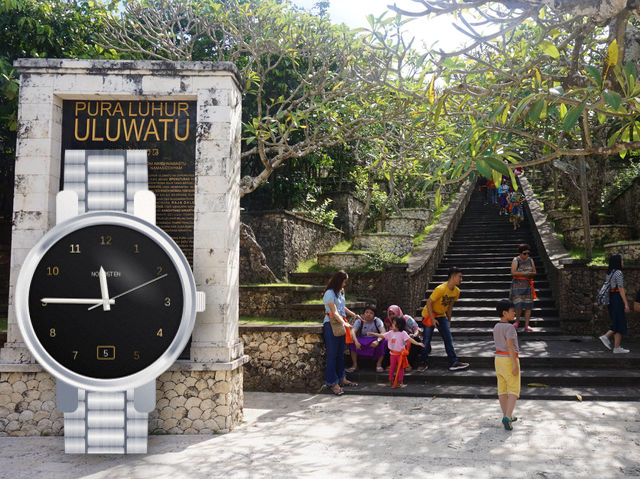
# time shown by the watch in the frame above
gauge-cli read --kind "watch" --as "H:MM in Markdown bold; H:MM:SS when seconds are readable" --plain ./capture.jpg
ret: **11:45:11**
